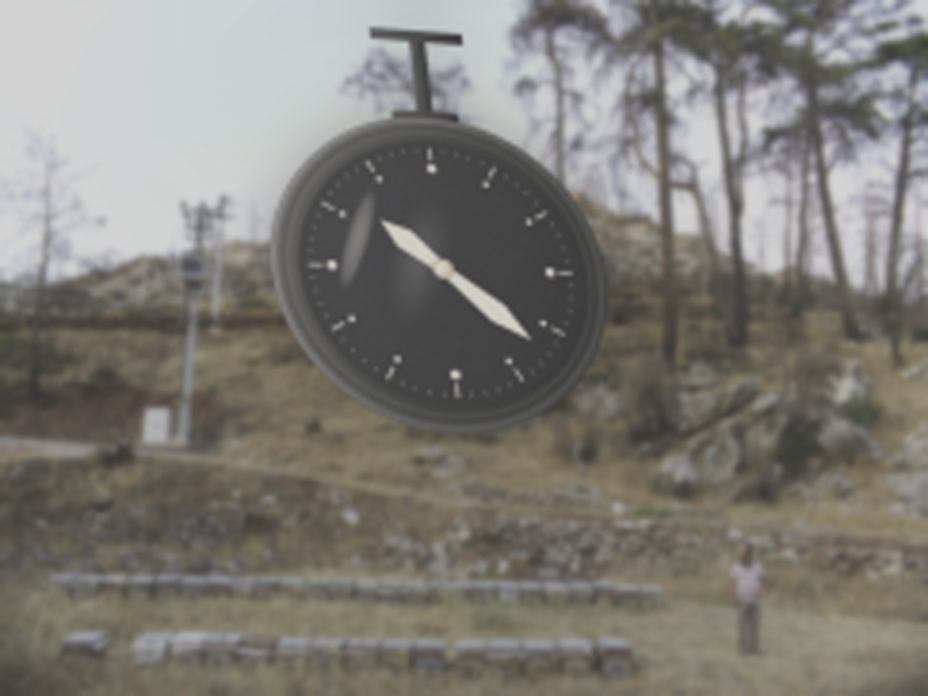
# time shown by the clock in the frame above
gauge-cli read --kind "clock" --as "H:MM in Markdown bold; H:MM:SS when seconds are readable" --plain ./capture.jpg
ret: **10:22**
